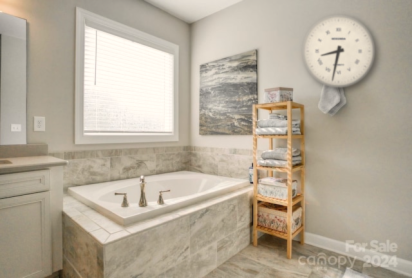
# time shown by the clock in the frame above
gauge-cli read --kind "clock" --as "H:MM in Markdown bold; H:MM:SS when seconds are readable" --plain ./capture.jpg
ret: **8:32**
